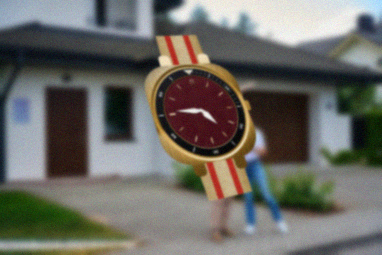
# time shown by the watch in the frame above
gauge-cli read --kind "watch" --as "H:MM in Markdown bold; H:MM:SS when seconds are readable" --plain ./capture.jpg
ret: **4:46**
